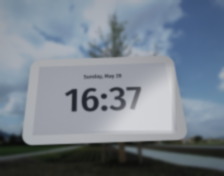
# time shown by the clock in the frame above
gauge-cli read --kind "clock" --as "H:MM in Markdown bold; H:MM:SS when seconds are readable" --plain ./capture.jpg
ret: **16:37**
